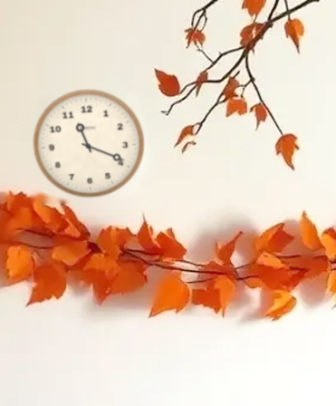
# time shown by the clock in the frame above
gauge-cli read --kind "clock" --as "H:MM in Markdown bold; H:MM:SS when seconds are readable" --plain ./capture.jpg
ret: **11:19**
